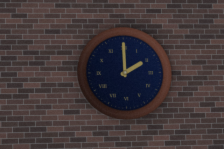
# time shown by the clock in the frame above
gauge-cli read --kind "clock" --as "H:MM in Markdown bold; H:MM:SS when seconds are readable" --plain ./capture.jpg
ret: **2:00**
